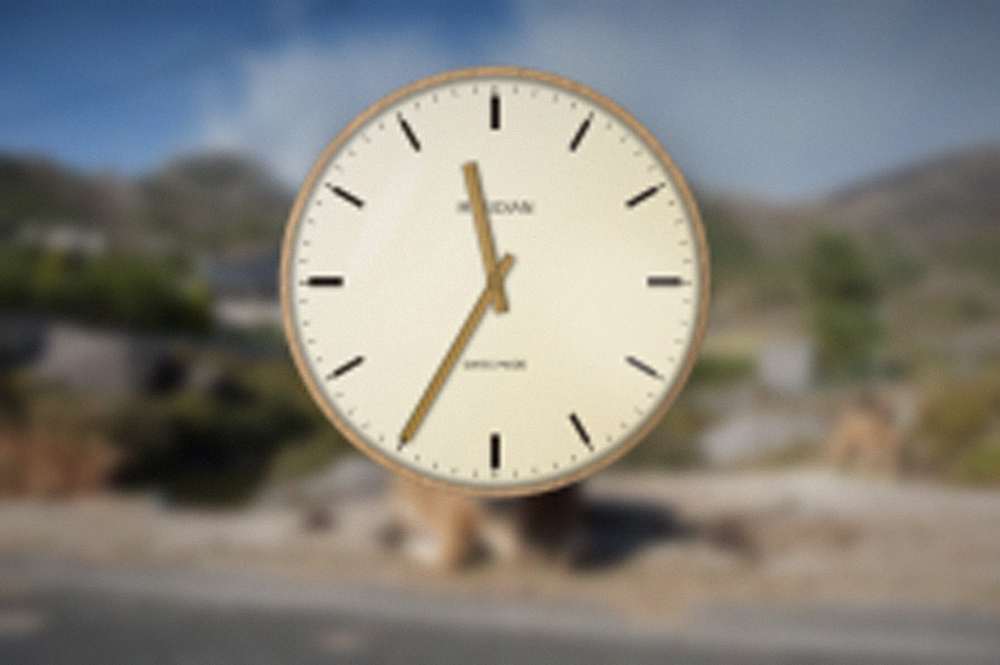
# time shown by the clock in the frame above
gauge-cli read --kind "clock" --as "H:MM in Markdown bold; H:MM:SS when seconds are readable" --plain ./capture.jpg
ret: **11:35**
